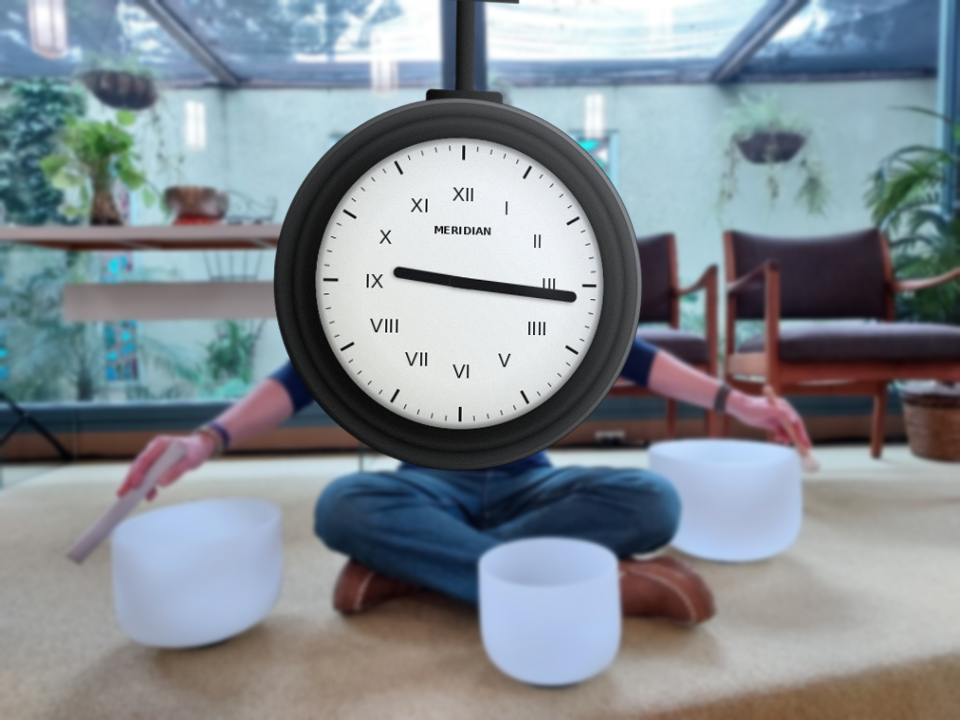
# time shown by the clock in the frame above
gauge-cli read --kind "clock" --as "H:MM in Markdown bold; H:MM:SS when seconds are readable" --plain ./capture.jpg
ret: **9:16**
